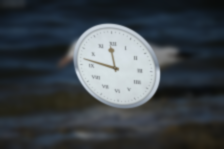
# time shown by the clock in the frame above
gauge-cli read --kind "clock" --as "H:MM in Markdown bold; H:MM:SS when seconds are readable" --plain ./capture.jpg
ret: **11:47**
